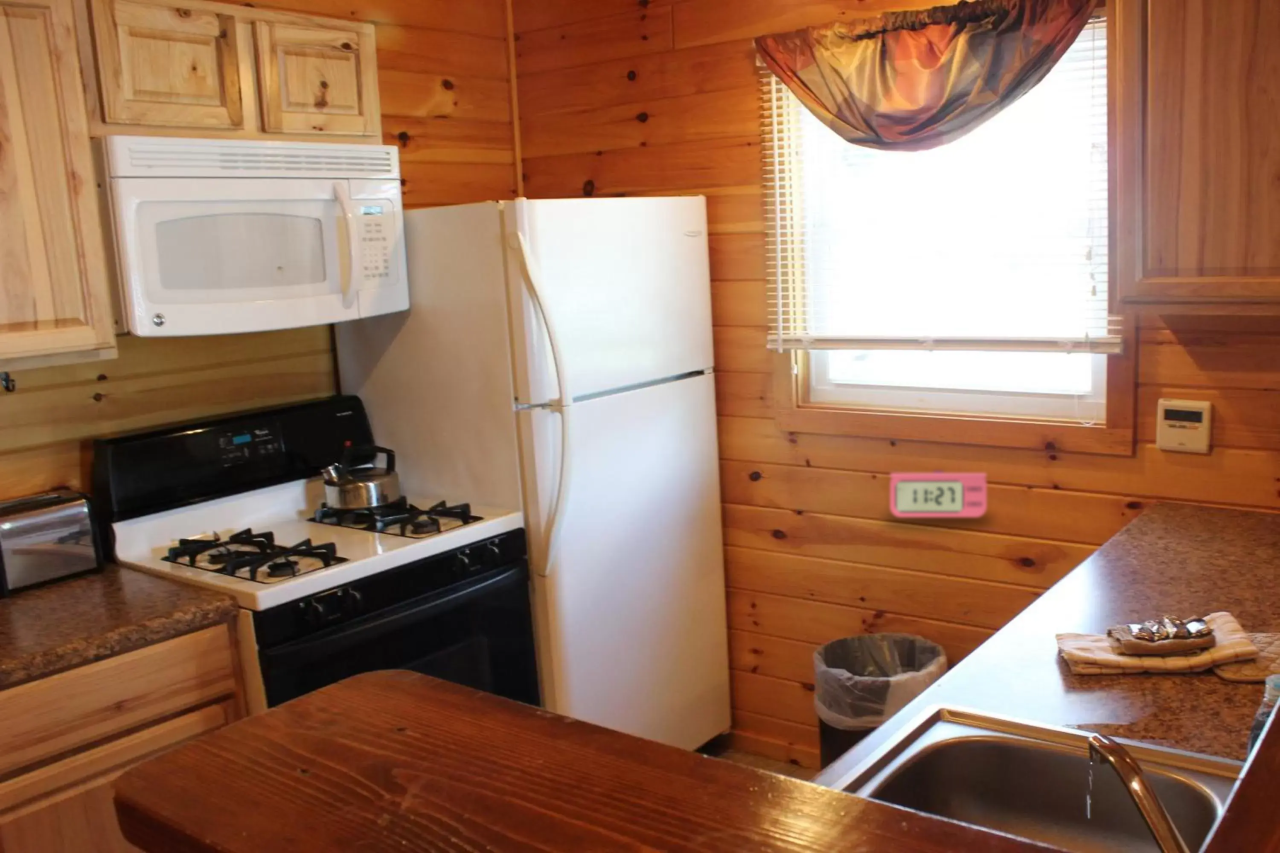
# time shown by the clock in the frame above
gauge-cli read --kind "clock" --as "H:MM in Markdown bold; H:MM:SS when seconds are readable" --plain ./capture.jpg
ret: **11:27**
